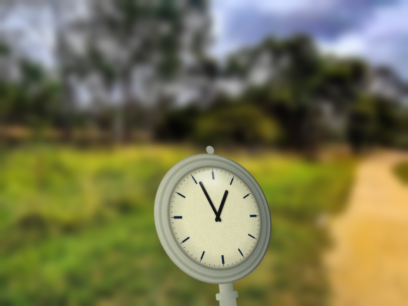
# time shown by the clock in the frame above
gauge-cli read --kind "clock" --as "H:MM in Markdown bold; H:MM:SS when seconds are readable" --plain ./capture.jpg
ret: **12:56**
